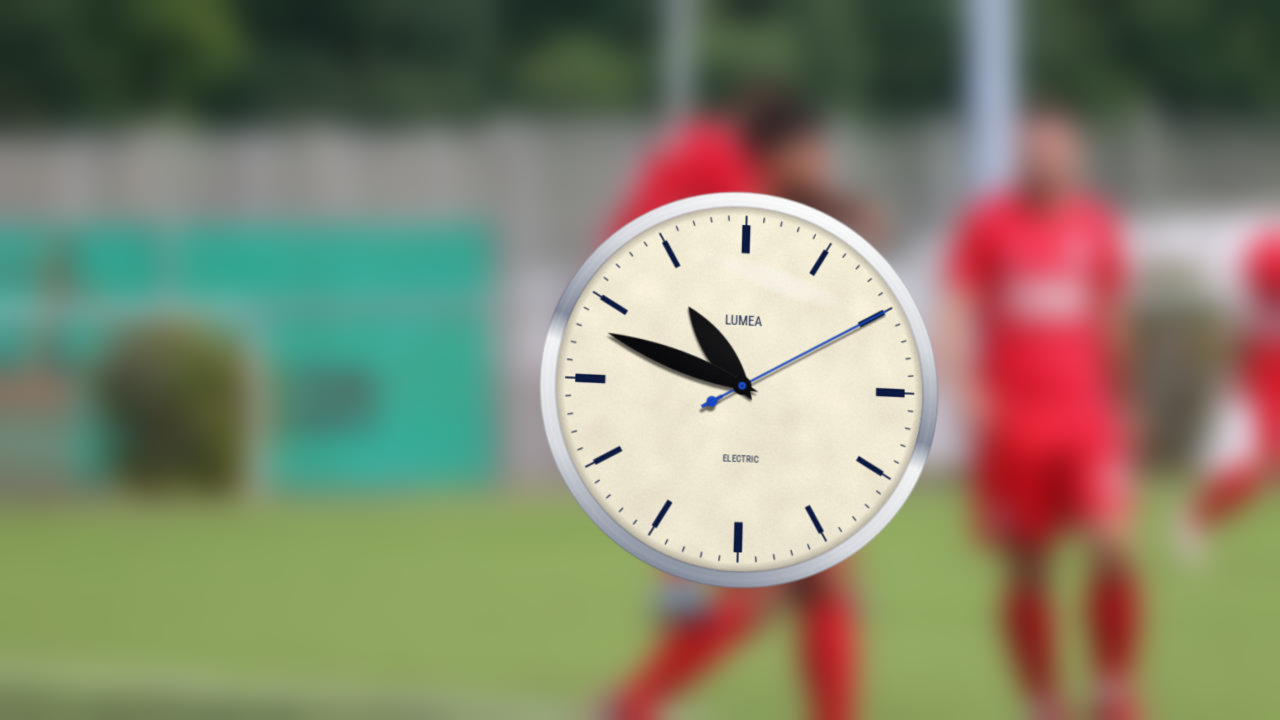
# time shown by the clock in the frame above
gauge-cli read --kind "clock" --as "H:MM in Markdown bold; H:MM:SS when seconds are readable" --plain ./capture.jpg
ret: **10:48:10**
